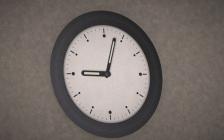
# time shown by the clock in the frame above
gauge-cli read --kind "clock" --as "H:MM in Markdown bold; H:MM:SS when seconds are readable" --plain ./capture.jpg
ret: **9:03**
